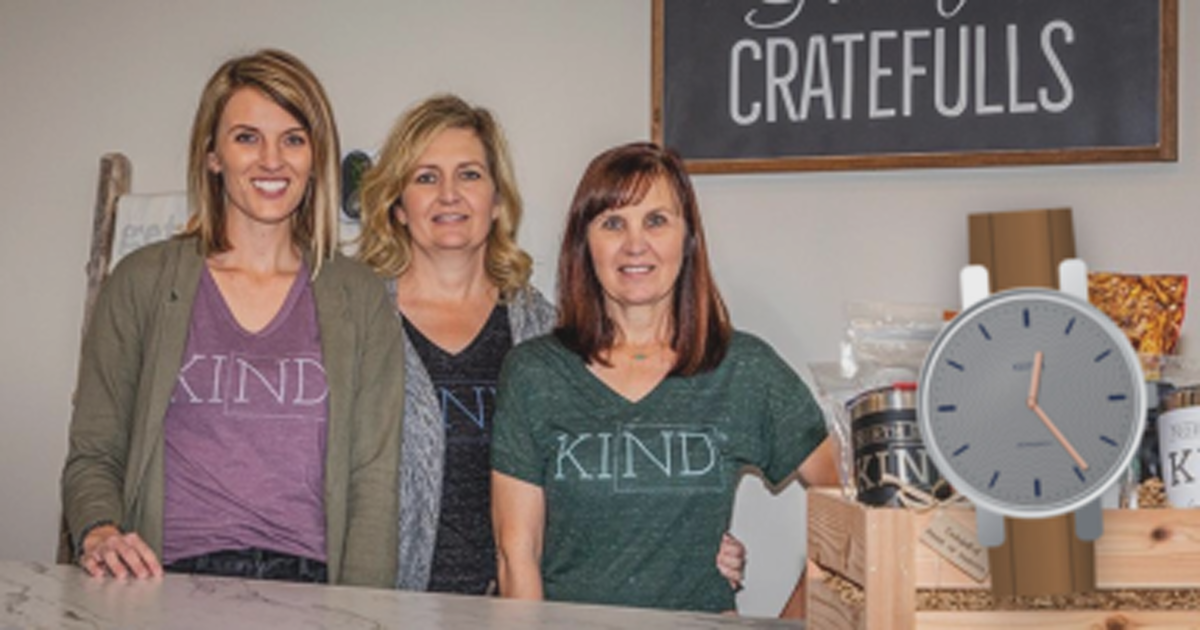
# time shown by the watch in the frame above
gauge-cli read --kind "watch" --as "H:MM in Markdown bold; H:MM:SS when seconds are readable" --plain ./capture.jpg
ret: **12:24**
